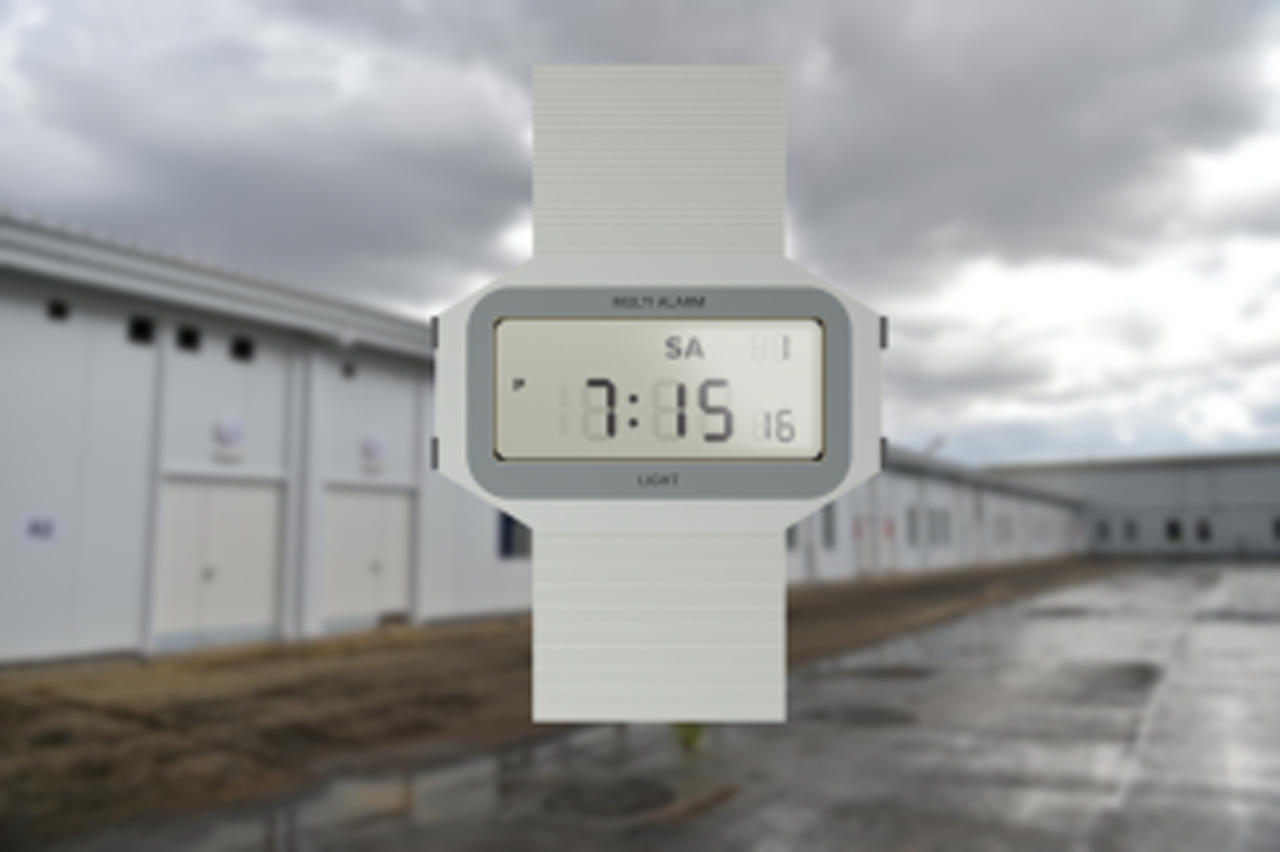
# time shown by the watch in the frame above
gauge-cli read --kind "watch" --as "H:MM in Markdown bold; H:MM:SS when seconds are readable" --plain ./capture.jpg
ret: **7:15:16**
